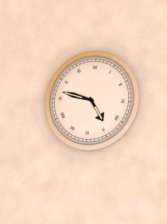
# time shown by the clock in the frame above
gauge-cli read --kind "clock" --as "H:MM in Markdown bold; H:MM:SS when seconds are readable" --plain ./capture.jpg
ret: **4:47**
